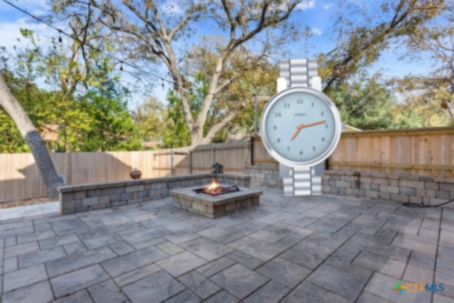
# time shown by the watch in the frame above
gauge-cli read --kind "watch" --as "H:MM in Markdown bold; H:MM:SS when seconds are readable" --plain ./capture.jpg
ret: **7:13**
